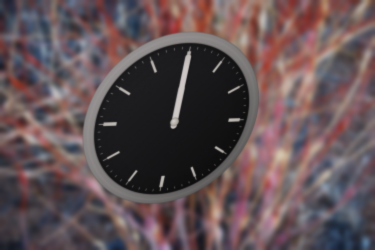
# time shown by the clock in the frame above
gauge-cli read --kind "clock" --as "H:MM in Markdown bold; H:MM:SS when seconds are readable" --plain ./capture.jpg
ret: **12:00**
